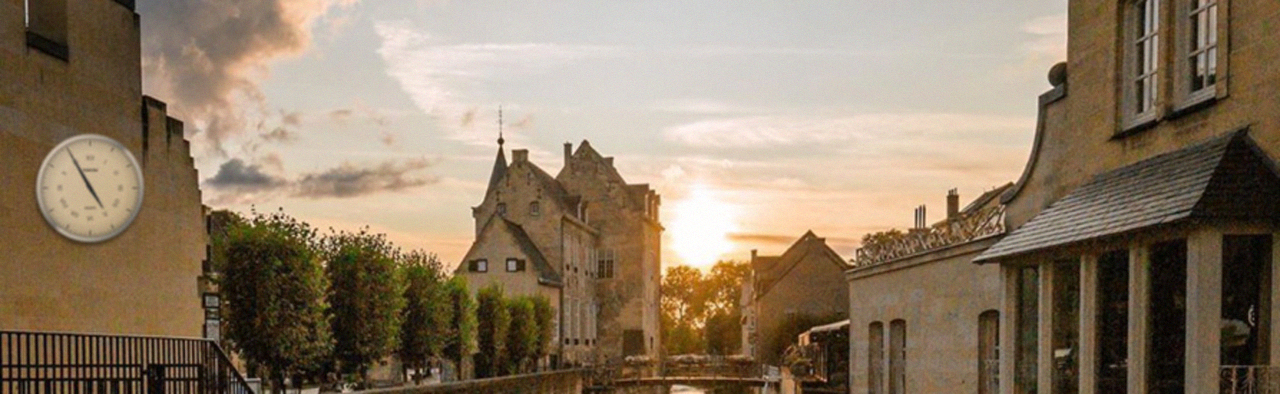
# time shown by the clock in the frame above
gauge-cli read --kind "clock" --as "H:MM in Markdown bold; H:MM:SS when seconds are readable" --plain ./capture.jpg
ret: **4:55**
